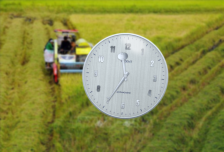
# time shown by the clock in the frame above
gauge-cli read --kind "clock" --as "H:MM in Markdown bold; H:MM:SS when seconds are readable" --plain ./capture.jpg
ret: **11:35**
